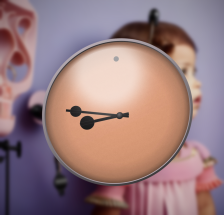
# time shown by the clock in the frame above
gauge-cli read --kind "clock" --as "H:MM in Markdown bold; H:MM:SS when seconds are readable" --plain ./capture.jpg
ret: **8:47**
